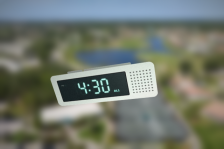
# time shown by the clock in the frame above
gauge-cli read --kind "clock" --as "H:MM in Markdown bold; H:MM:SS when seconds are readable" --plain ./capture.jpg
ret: **4:30**
